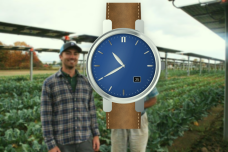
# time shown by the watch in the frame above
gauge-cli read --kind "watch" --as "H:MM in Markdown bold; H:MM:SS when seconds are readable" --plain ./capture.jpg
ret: **10:40**
